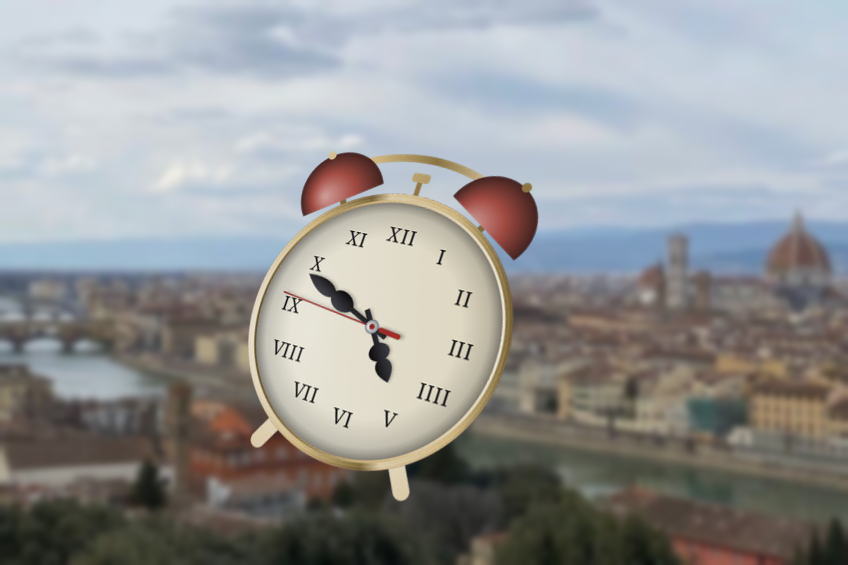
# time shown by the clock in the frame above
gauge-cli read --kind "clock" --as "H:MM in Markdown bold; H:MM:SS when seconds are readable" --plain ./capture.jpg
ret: **4:48:46**
